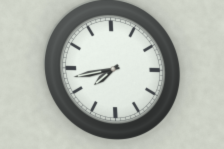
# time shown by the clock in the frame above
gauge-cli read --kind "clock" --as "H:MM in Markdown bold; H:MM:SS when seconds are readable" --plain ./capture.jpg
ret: **7:43**
